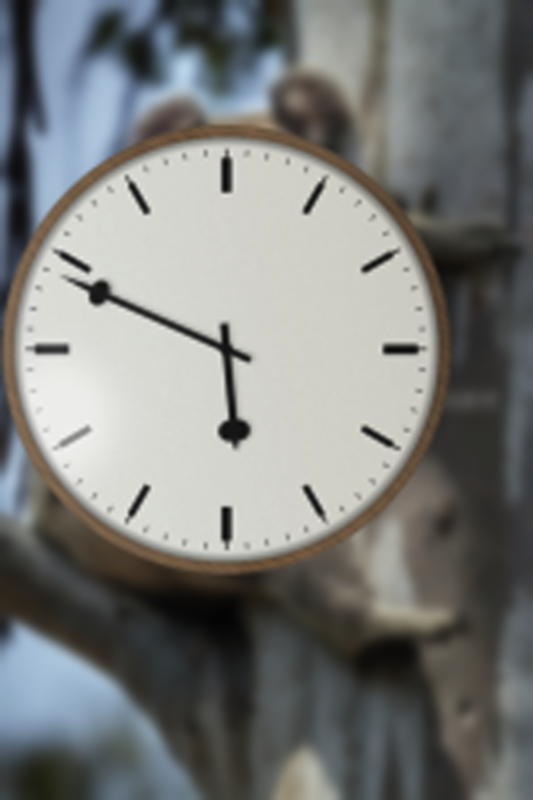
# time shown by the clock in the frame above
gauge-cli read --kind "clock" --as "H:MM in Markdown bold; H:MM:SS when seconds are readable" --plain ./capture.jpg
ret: **5:49**
